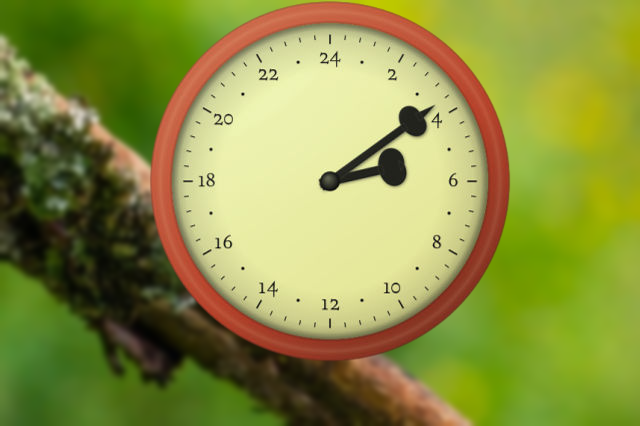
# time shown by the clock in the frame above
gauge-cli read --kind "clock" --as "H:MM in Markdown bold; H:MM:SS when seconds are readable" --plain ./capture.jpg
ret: **5:09**
